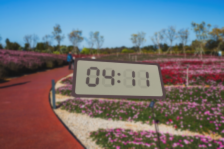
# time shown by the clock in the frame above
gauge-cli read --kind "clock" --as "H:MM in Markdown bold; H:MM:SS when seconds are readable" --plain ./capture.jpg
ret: **4:11**
